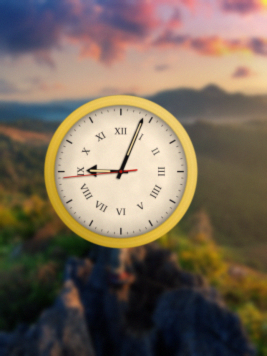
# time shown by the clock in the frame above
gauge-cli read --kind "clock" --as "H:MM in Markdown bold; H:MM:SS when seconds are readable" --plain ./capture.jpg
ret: **9:03:44**
